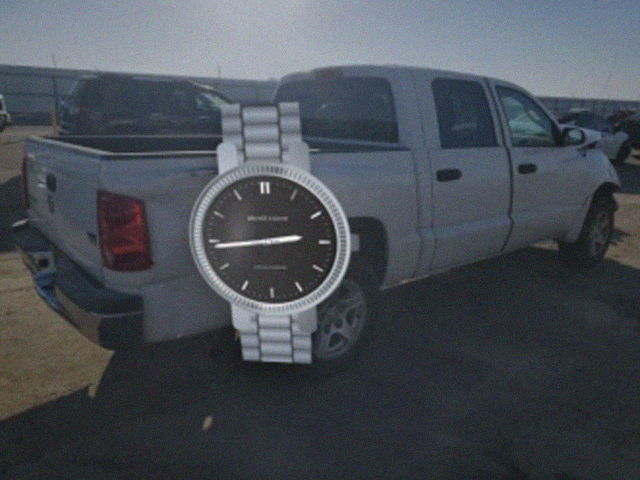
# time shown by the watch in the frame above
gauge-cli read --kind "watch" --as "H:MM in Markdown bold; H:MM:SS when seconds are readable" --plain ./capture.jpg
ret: **2:44**
